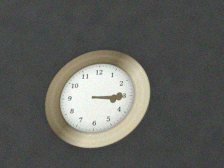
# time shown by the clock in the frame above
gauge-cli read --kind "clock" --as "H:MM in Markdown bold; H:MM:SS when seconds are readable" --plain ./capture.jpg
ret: **3:15**
